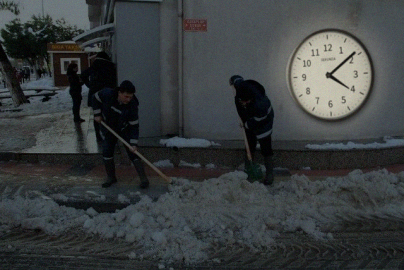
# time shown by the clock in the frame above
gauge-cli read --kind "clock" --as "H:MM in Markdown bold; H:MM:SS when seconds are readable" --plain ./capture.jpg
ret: **4:09**
